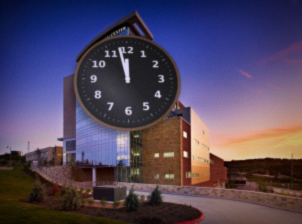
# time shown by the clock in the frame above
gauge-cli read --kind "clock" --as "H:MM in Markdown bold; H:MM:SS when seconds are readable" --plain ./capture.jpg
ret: **11:58**
